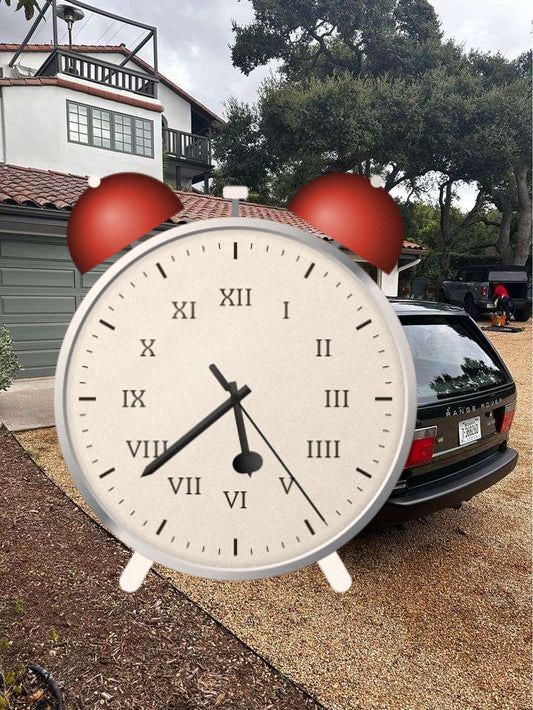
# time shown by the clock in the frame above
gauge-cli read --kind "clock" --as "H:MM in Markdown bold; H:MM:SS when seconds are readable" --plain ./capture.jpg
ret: **5:38:24**
